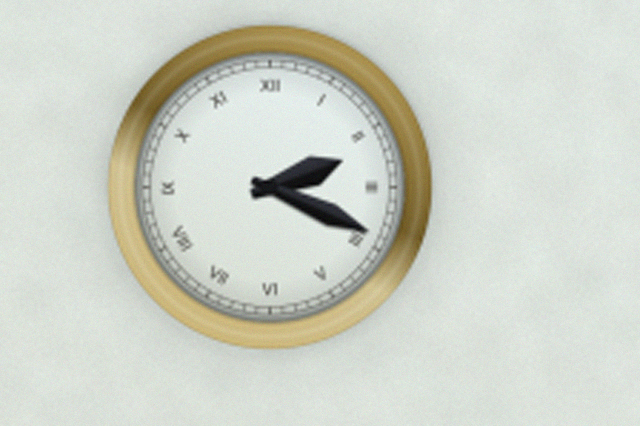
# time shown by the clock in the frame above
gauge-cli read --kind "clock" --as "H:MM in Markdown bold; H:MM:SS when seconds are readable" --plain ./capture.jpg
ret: **2:19**
